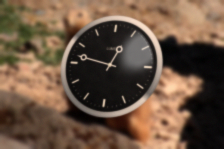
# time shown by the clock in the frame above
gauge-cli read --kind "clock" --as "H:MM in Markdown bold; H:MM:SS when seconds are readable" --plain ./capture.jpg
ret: **12:47**
